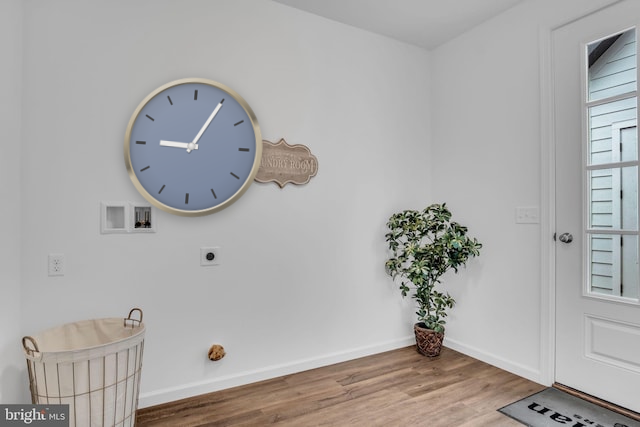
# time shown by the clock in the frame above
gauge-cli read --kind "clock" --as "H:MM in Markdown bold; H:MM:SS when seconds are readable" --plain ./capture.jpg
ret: **9:05**
